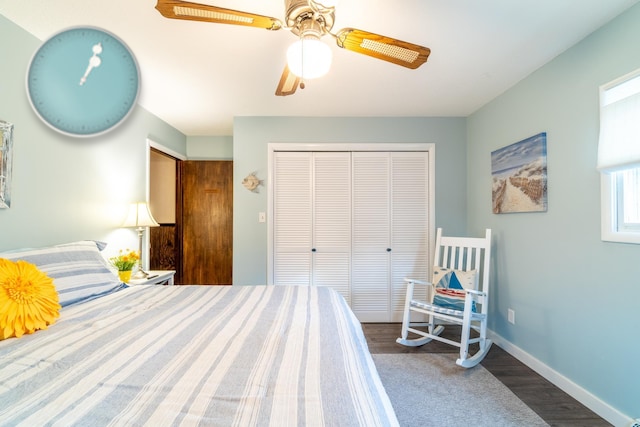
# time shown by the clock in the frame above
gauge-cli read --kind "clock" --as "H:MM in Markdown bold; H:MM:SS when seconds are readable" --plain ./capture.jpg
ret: **1:04**
